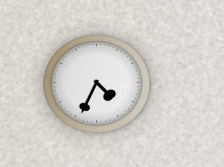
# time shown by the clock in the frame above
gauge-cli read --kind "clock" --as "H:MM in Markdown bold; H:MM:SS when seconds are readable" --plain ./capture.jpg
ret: **4:34**
